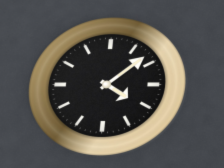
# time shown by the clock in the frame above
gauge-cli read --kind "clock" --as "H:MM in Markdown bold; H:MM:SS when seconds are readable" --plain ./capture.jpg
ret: **4:08**
